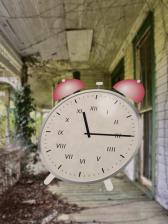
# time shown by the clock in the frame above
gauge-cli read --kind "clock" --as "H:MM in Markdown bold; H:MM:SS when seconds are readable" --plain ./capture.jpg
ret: **11:15**
